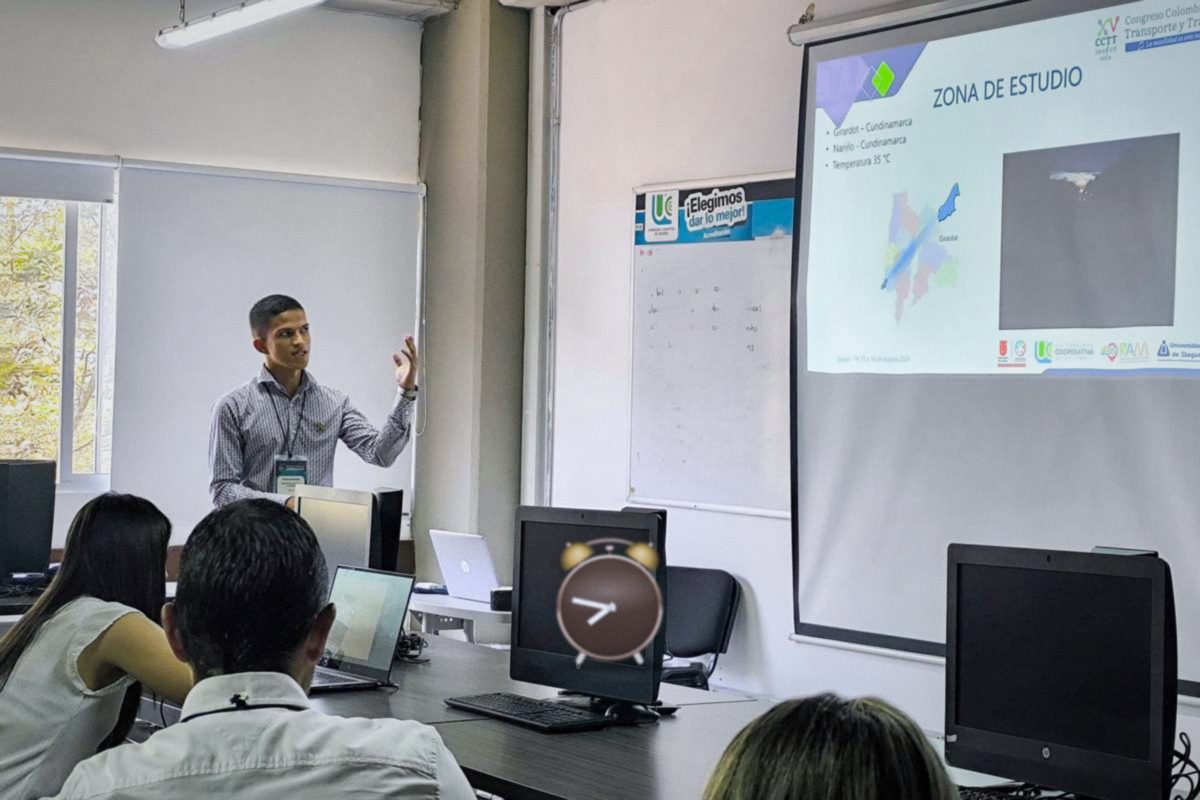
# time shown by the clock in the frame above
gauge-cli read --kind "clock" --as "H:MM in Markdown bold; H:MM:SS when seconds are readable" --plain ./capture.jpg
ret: **7:47**
